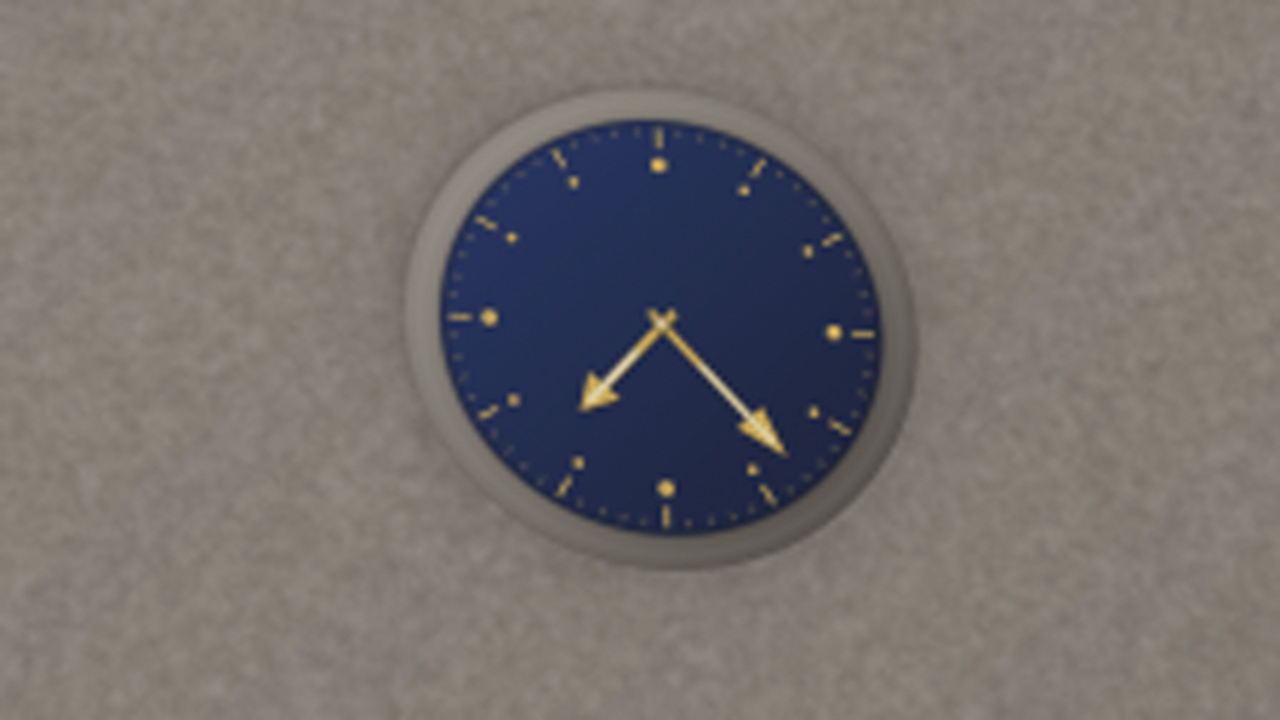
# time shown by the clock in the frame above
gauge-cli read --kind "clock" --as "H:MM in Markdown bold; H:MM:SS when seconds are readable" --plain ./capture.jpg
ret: **7:23**
